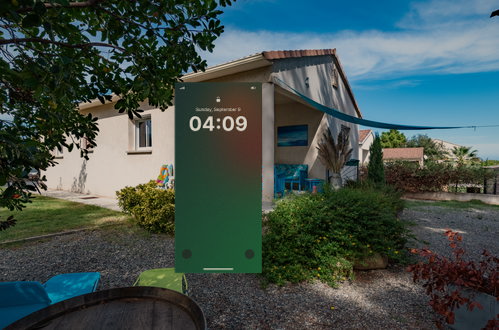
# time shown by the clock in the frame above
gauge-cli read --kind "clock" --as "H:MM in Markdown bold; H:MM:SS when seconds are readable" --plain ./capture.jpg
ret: **4:09**
